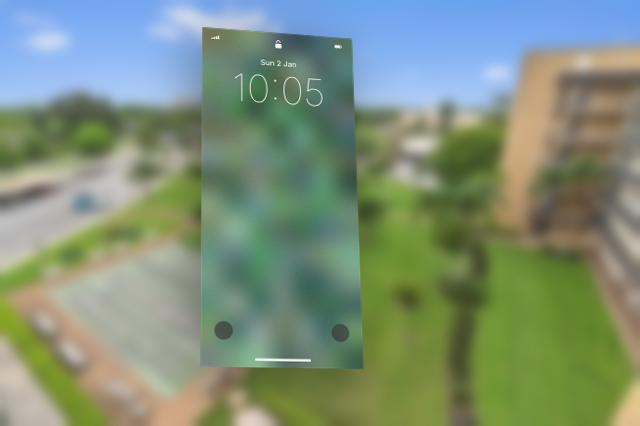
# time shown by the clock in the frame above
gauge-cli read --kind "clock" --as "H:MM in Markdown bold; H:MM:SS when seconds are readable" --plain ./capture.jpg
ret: **10:05**
